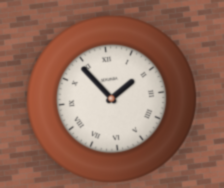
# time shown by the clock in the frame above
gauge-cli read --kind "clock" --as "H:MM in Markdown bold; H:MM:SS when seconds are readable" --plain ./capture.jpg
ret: **1:54**
